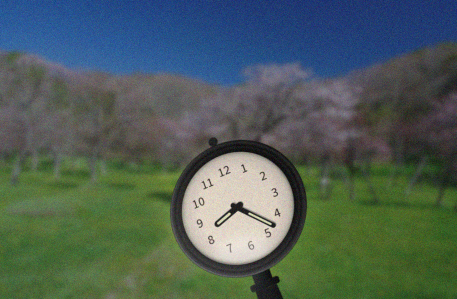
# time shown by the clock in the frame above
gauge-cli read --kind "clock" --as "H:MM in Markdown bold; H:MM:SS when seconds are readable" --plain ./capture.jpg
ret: **8:23**
